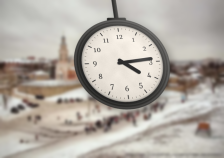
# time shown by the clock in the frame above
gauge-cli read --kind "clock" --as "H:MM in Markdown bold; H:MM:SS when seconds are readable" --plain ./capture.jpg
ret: **4:14**
